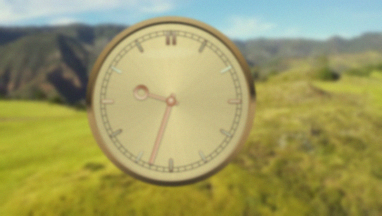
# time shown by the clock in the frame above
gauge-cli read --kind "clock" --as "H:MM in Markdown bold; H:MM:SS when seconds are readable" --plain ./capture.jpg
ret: **9:33**
